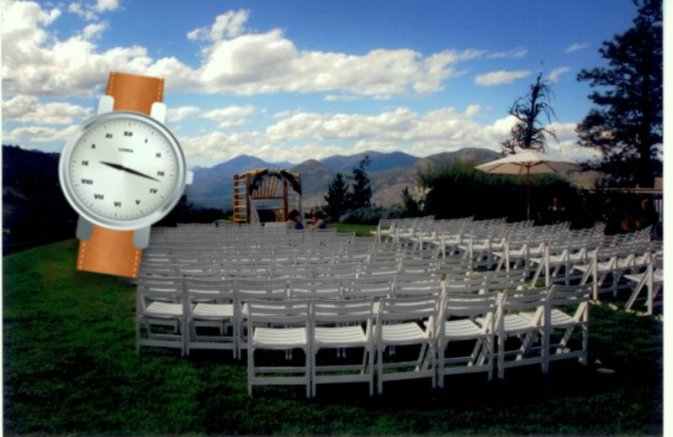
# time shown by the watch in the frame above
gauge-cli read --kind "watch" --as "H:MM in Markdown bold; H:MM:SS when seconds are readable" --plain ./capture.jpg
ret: **9:17**
